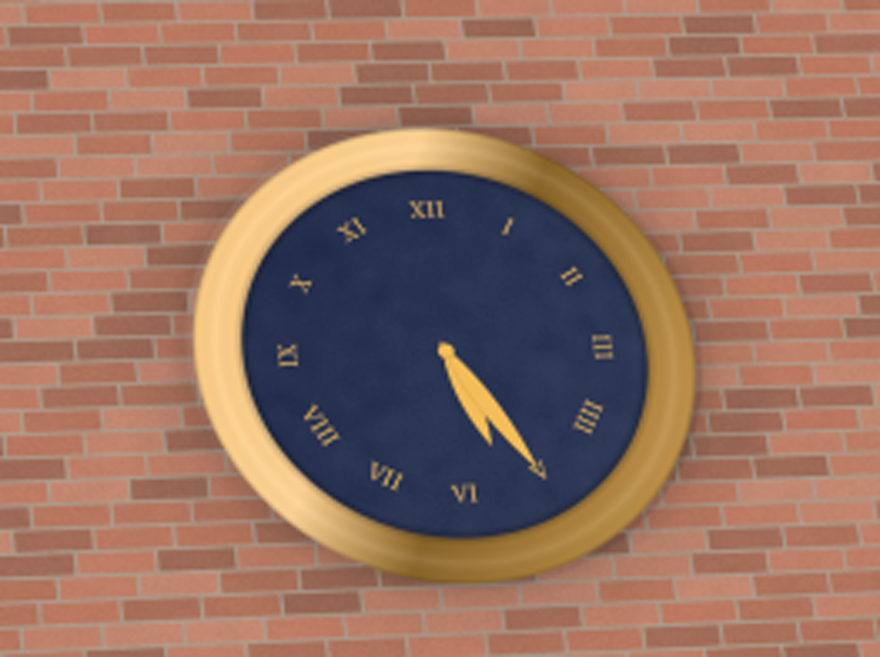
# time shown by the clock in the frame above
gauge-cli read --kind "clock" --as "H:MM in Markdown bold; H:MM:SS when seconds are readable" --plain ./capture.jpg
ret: **5:25**
